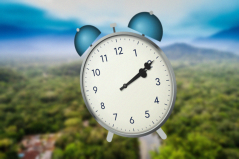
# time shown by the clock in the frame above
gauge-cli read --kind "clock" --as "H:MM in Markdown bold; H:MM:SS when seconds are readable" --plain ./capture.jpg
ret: **2:10**
